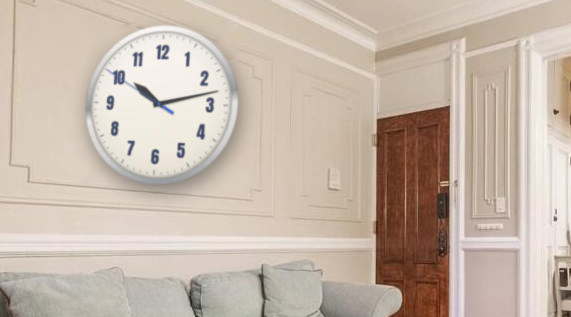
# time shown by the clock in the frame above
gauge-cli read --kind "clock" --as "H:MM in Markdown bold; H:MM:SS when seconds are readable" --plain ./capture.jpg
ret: **10:12:50**
